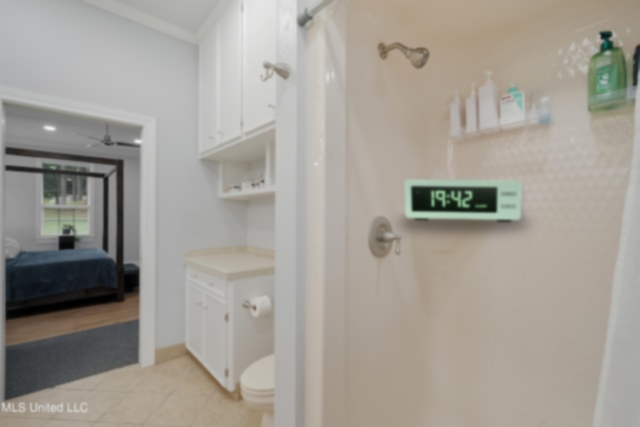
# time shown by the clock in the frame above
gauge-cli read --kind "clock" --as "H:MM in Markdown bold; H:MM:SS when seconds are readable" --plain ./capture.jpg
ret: **19:42**
